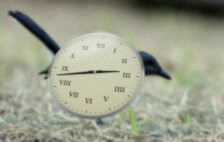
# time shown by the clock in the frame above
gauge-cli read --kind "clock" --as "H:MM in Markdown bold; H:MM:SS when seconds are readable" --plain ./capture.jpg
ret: **2:43**
